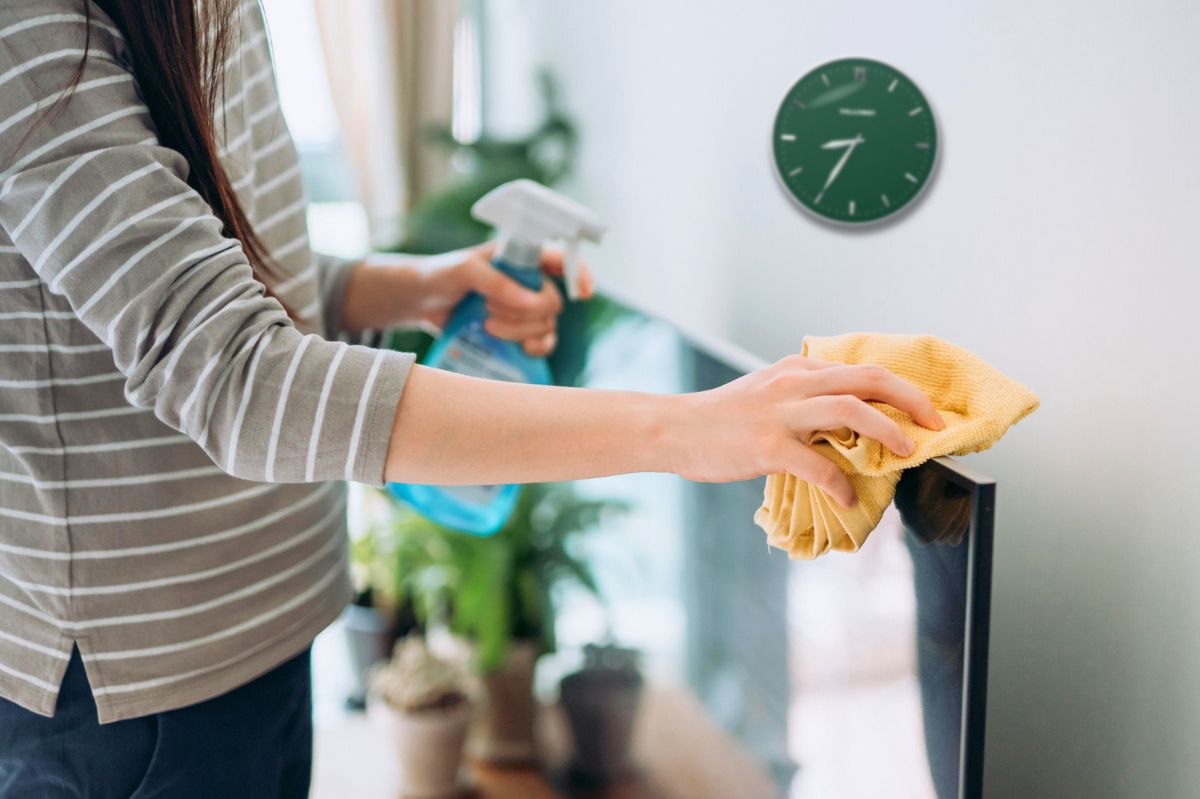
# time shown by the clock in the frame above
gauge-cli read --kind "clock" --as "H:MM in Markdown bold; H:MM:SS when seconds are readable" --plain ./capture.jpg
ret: **8:35**
